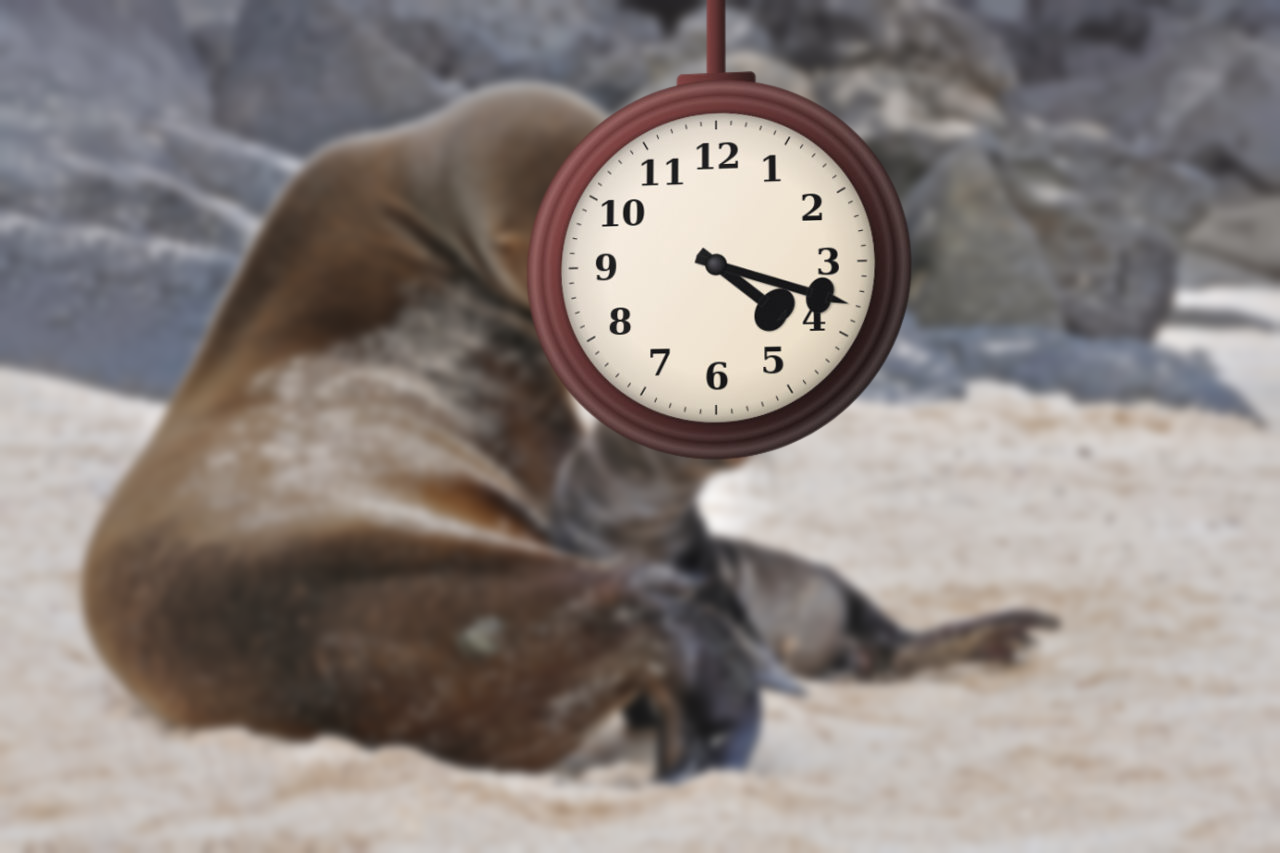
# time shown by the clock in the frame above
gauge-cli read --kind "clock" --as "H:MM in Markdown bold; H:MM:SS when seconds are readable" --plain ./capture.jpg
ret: **4:18**
